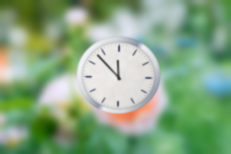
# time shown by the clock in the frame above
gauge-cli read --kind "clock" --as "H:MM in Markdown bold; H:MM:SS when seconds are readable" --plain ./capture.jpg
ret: **11:53**
